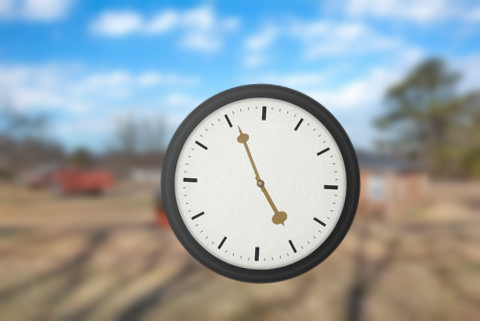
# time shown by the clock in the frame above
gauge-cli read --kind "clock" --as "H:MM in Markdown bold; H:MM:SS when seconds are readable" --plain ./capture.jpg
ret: **4:56**
